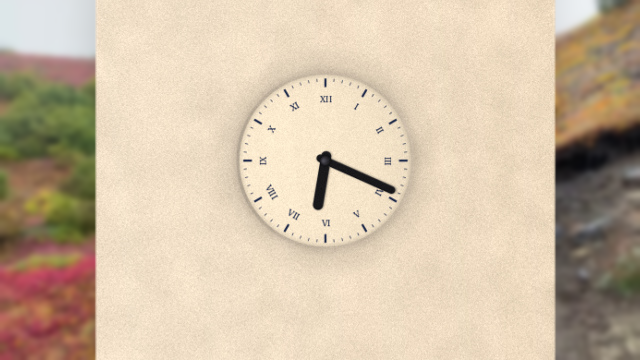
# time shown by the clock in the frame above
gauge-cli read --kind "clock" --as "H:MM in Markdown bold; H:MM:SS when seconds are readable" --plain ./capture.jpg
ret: **6:19**
